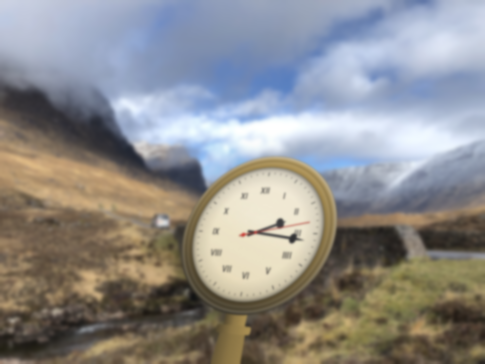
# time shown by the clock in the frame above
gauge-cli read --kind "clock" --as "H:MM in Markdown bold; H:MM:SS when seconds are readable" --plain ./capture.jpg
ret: **2:16:13**
